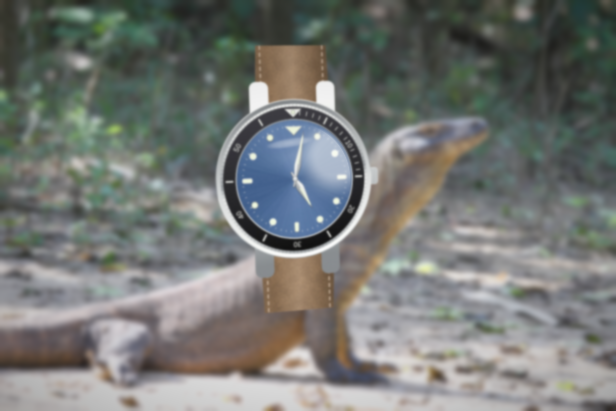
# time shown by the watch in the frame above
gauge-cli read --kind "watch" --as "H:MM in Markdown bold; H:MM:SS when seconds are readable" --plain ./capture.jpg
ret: **5:02**
